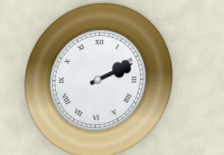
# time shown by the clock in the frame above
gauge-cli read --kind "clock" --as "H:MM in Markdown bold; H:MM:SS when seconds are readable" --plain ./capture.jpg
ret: **2:11**
